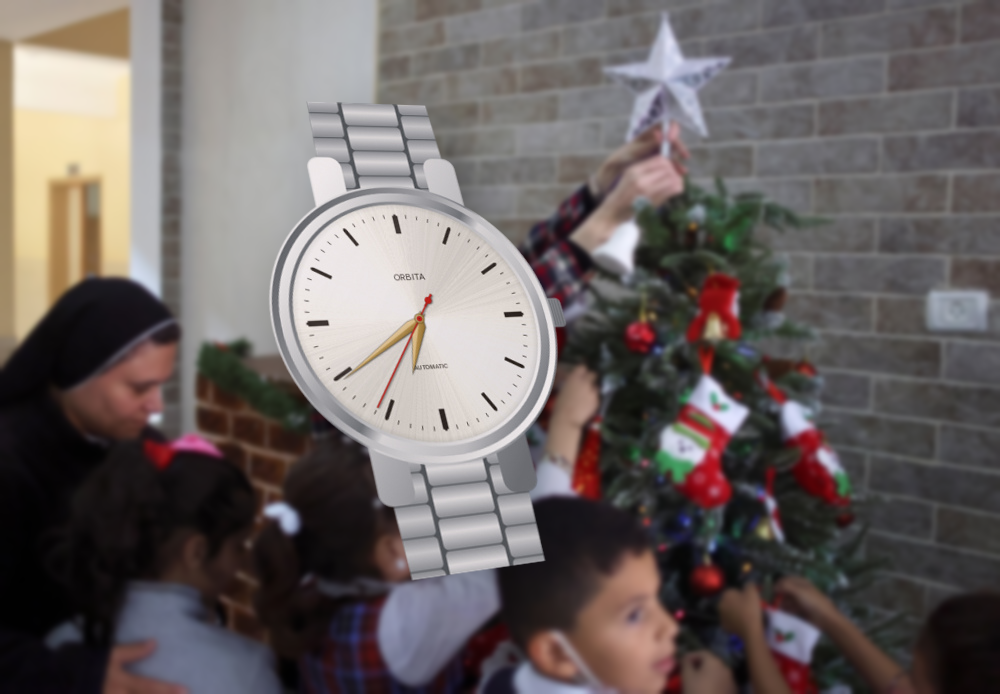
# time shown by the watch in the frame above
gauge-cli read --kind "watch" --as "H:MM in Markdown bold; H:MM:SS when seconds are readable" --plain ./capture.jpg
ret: **6:39:36**
